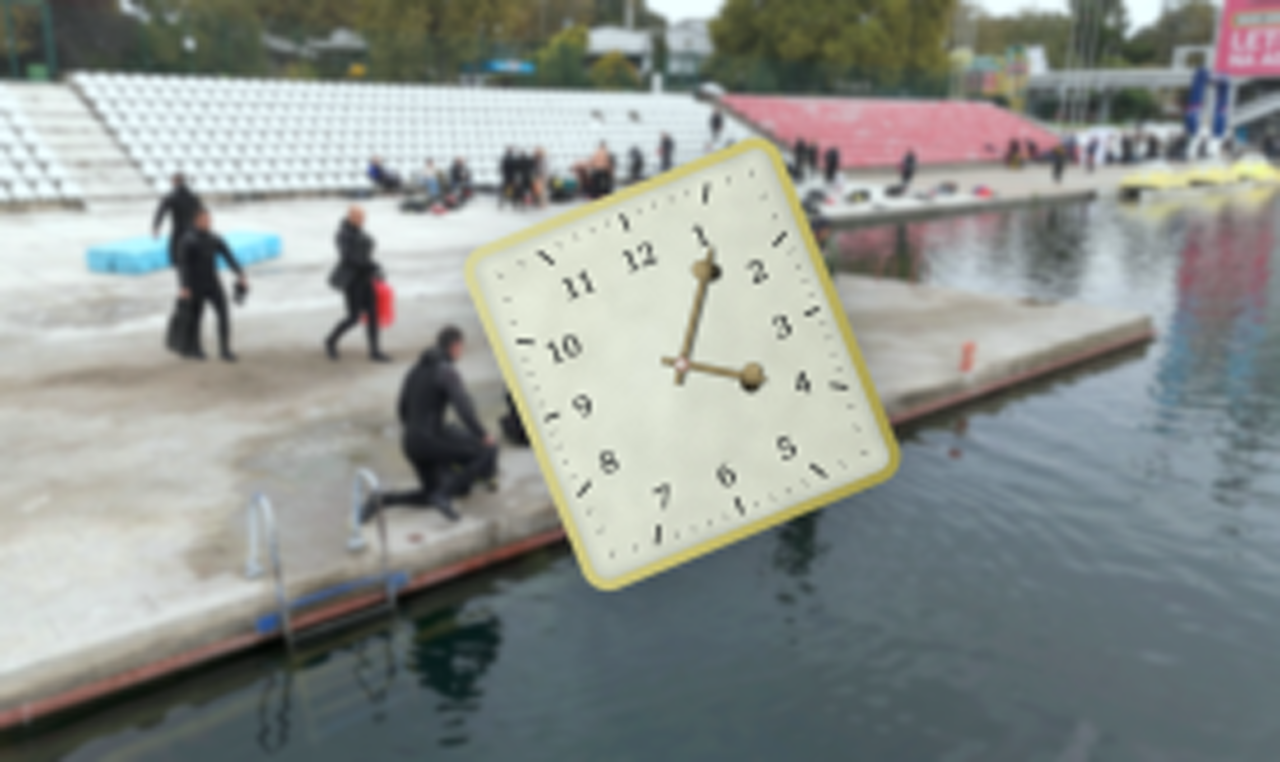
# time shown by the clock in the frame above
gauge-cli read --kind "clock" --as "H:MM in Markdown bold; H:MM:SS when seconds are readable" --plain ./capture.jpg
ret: **4:06**
